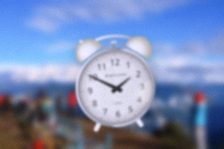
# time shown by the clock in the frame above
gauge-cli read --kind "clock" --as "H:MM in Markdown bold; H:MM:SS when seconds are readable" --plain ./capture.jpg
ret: **1:50**
